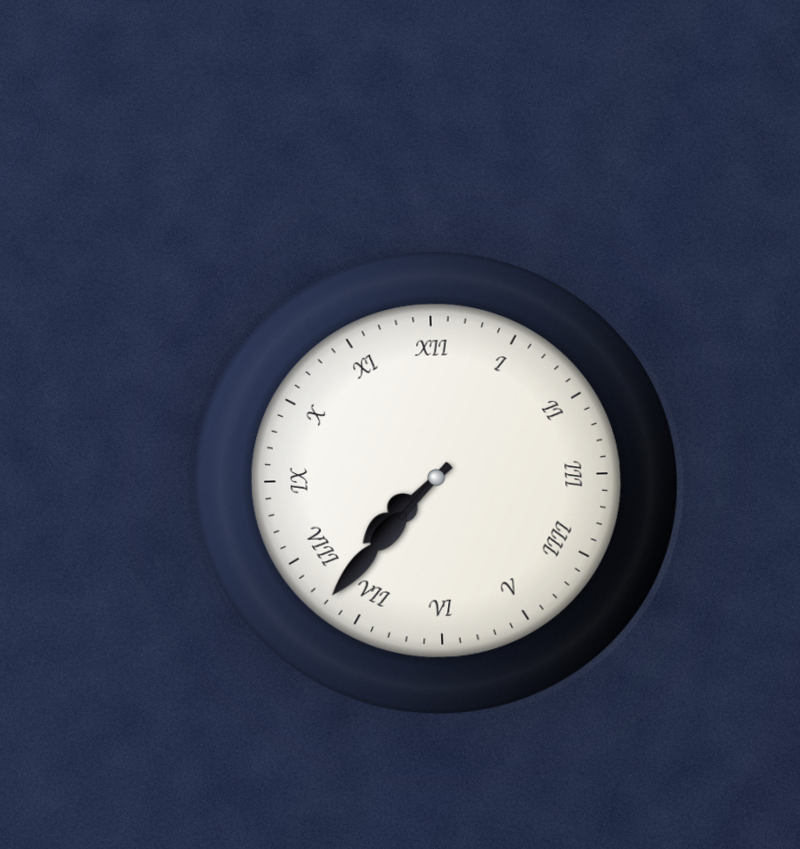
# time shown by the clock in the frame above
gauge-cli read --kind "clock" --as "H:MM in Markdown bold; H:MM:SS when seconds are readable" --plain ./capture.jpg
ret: **7:37**
